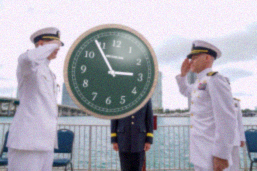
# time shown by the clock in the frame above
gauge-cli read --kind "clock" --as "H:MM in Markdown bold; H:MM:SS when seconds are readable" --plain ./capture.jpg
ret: **2:54**
